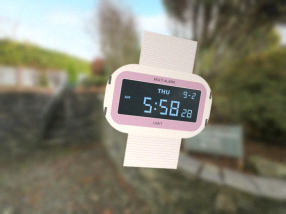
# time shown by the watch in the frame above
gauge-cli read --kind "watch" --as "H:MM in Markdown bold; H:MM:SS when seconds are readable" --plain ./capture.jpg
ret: **5:58:28**
